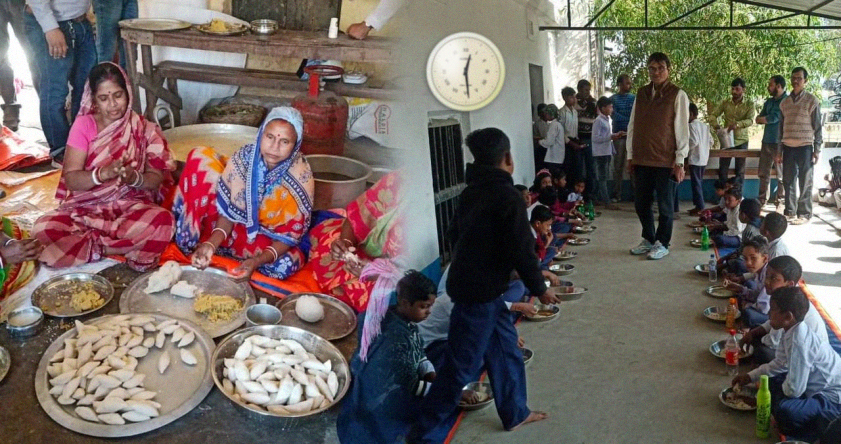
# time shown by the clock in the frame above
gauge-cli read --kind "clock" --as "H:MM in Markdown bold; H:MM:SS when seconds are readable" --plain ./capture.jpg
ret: **12:29**
